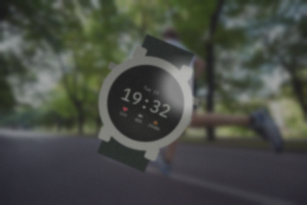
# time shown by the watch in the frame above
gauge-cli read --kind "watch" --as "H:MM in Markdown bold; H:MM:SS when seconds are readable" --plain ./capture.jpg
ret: **19:32**
